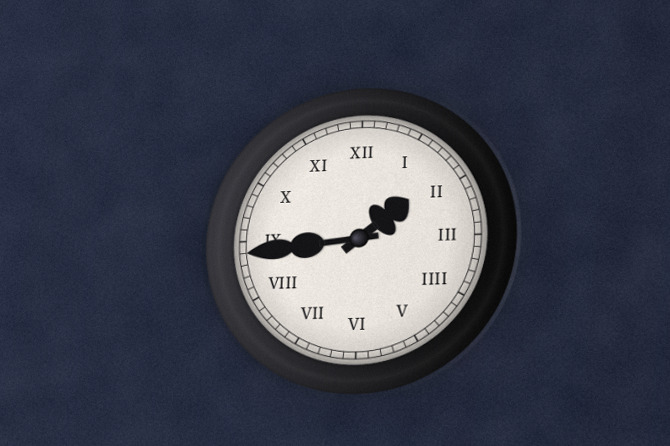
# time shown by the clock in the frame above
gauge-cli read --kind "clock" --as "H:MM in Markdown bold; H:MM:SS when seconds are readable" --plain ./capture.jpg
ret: **1:44**
